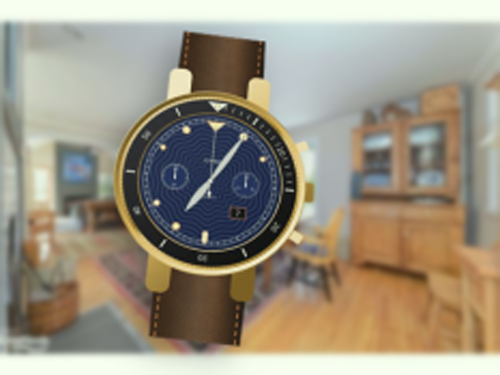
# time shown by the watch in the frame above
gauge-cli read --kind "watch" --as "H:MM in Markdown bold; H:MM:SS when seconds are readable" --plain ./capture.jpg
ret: **7:05**
